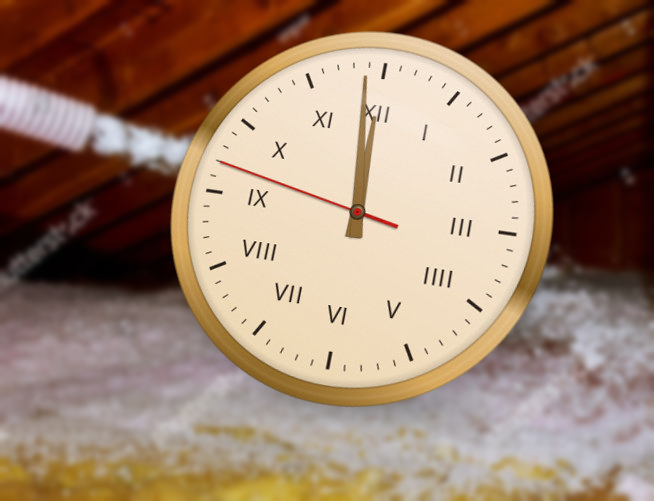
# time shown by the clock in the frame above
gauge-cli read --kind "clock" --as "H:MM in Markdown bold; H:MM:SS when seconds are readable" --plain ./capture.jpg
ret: **11:58:47**
